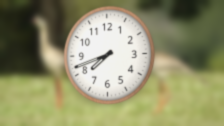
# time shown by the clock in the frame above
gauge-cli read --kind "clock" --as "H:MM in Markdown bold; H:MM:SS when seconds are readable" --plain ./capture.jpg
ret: **7:42**
